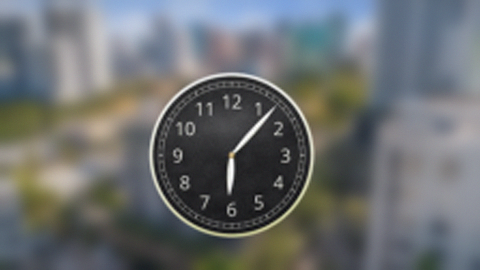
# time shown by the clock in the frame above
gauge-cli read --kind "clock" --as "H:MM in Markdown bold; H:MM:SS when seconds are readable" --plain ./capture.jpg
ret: **6:07**
